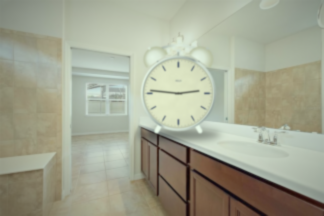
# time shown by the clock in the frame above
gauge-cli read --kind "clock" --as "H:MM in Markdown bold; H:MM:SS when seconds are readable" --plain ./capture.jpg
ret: **2:46**
